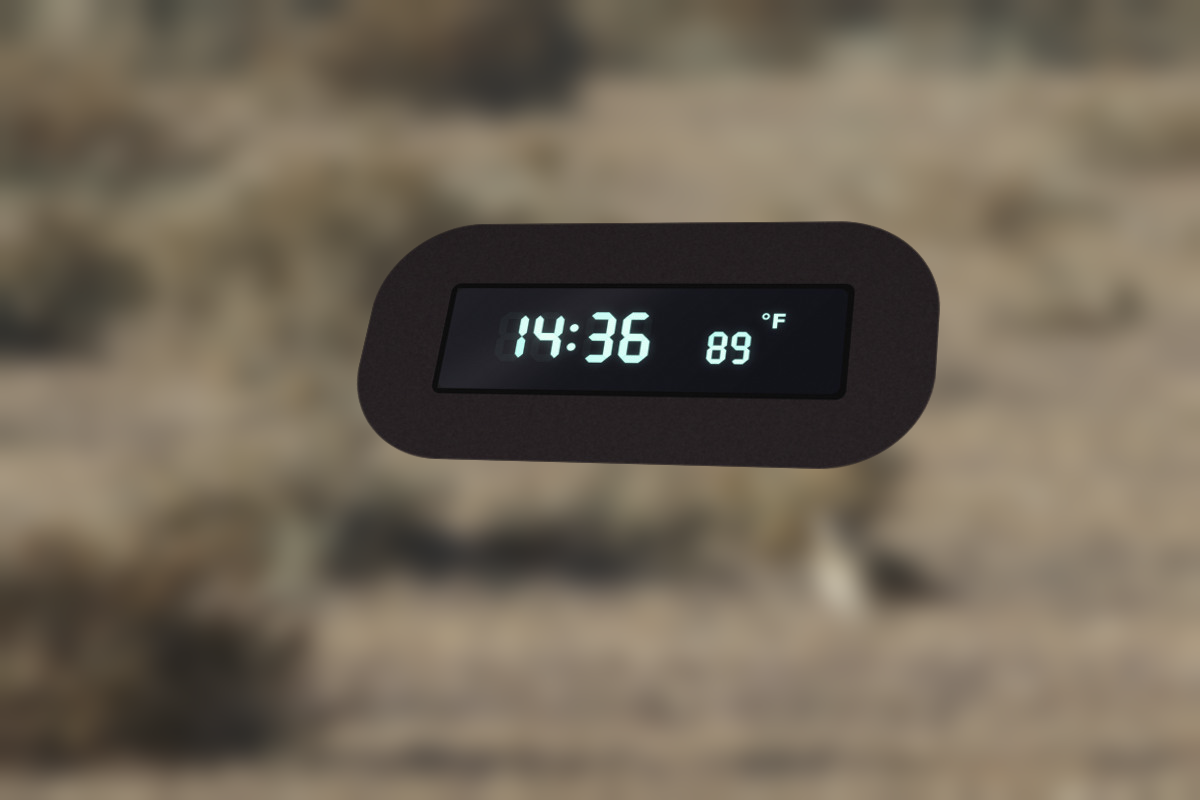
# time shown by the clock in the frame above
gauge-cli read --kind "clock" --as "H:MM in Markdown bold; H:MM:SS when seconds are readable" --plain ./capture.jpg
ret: **14:36**
